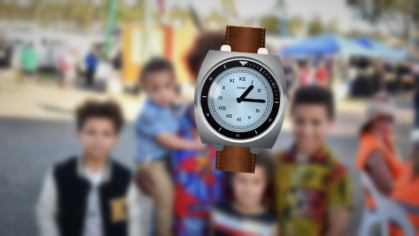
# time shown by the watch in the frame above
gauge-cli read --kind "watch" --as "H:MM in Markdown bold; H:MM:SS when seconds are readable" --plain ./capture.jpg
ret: **1:15**
